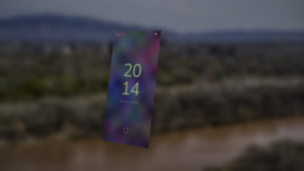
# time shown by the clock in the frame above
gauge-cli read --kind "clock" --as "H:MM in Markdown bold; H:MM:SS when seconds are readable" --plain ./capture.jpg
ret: **20:14**
